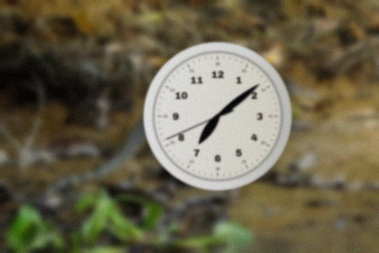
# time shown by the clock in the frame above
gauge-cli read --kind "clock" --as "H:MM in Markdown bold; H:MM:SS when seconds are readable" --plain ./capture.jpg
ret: **7:08:41**
